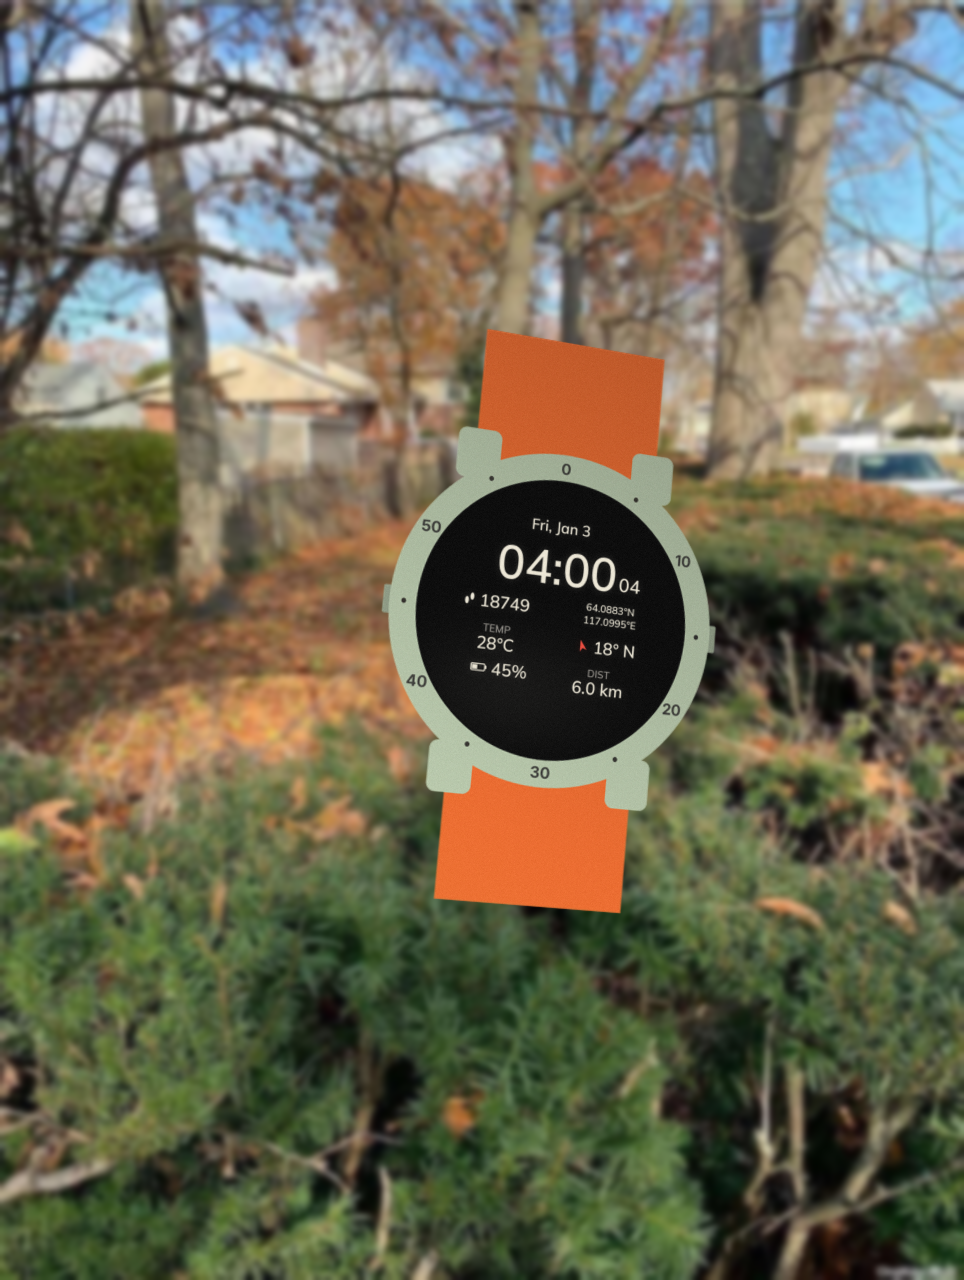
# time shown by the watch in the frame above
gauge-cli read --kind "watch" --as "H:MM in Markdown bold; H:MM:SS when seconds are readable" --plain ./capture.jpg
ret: **4:00:04**
